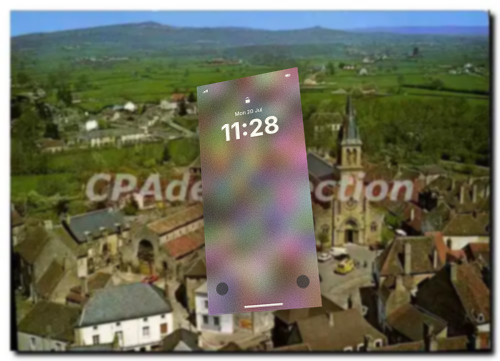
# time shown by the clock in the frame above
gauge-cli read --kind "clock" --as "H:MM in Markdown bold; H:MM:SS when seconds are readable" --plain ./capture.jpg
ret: **11:28**
